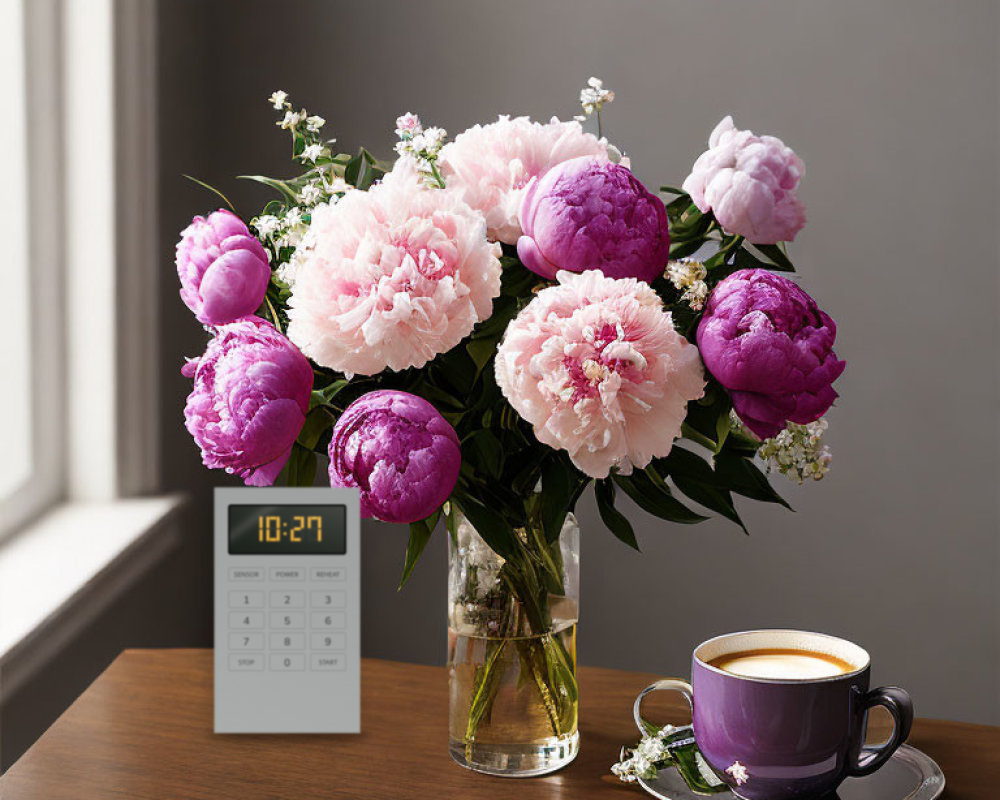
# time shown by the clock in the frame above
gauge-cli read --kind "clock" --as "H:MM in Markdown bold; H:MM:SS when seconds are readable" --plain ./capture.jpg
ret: **10:27**
